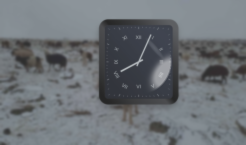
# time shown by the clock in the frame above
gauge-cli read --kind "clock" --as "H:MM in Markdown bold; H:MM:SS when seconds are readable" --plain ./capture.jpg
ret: **8:04**
